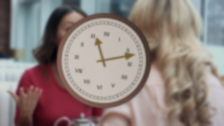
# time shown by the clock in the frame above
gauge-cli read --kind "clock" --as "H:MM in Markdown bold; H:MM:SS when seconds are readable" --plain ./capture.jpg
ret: **11:12**
